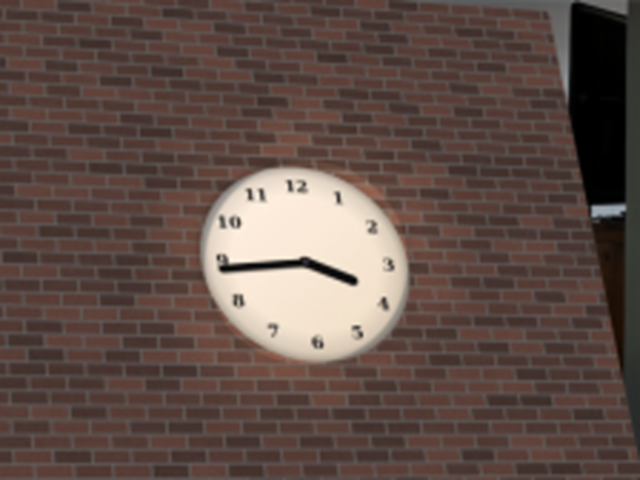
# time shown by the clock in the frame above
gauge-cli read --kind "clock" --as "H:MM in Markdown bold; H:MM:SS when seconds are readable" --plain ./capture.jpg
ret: **3:44**
